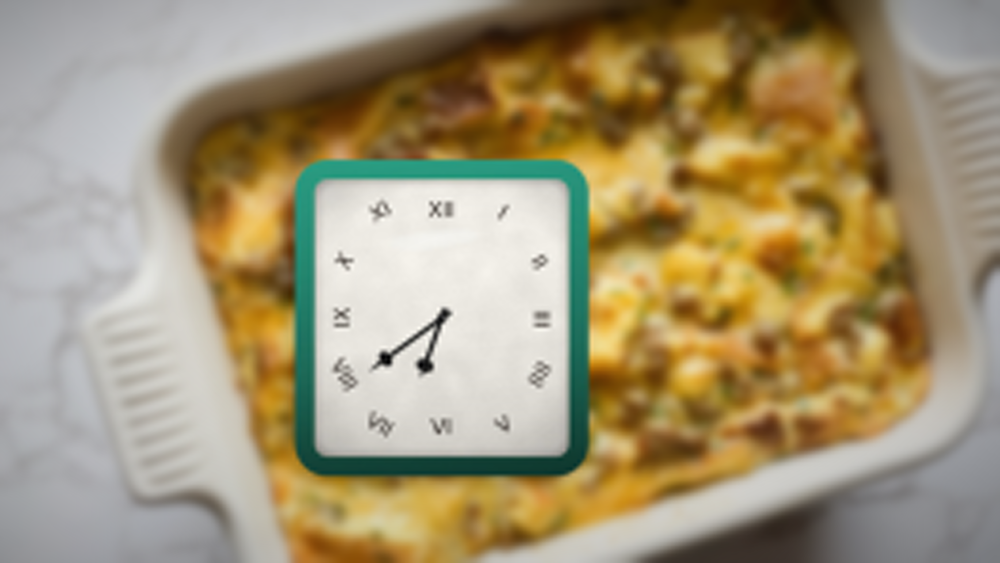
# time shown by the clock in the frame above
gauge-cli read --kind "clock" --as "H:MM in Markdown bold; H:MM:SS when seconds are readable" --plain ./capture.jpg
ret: **6:39**
